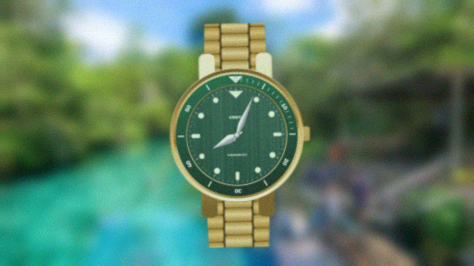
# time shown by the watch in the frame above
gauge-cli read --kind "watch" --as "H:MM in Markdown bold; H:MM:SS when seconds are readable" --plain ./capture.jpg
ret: **8:04**
